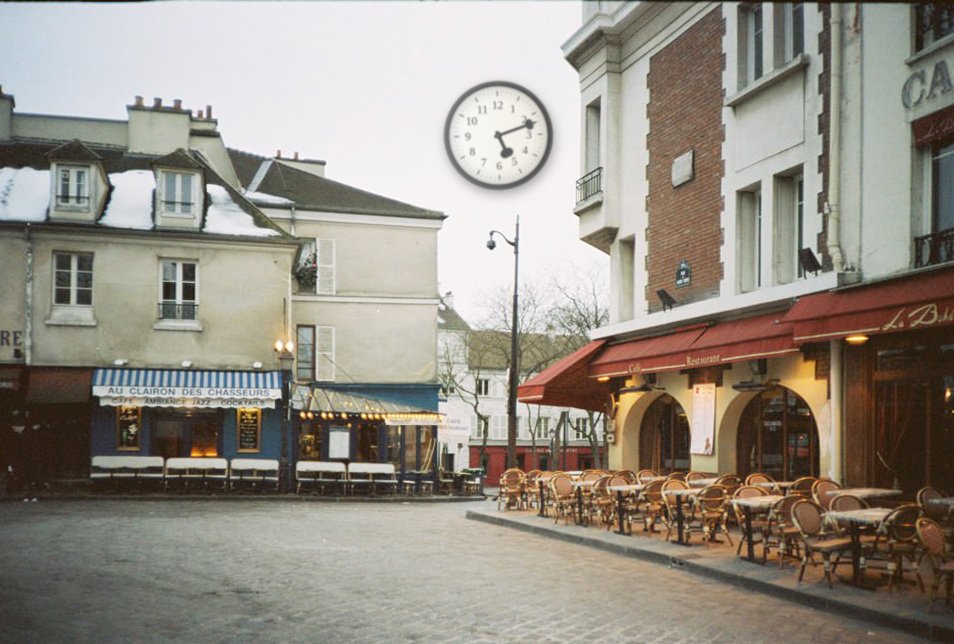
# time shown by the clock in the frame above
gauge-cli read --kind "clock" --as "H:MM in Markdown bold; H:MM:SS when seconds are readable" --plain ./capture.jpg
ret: **5:12**
